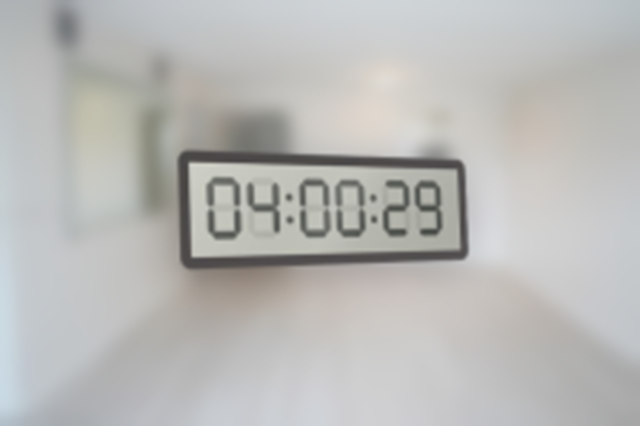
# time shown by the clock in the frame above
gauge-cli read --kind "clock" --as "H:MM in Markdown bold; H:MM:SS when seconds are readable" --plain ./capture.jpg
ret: **4:00:29**
